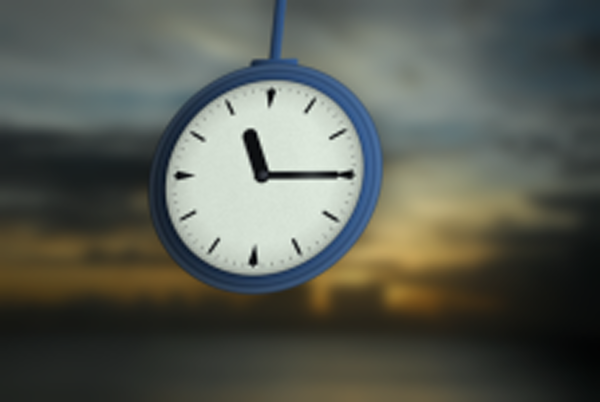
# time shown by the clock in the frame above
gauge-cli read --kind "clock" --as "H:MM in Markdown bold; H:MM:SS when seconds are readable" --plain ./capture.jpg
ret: **11:15**
